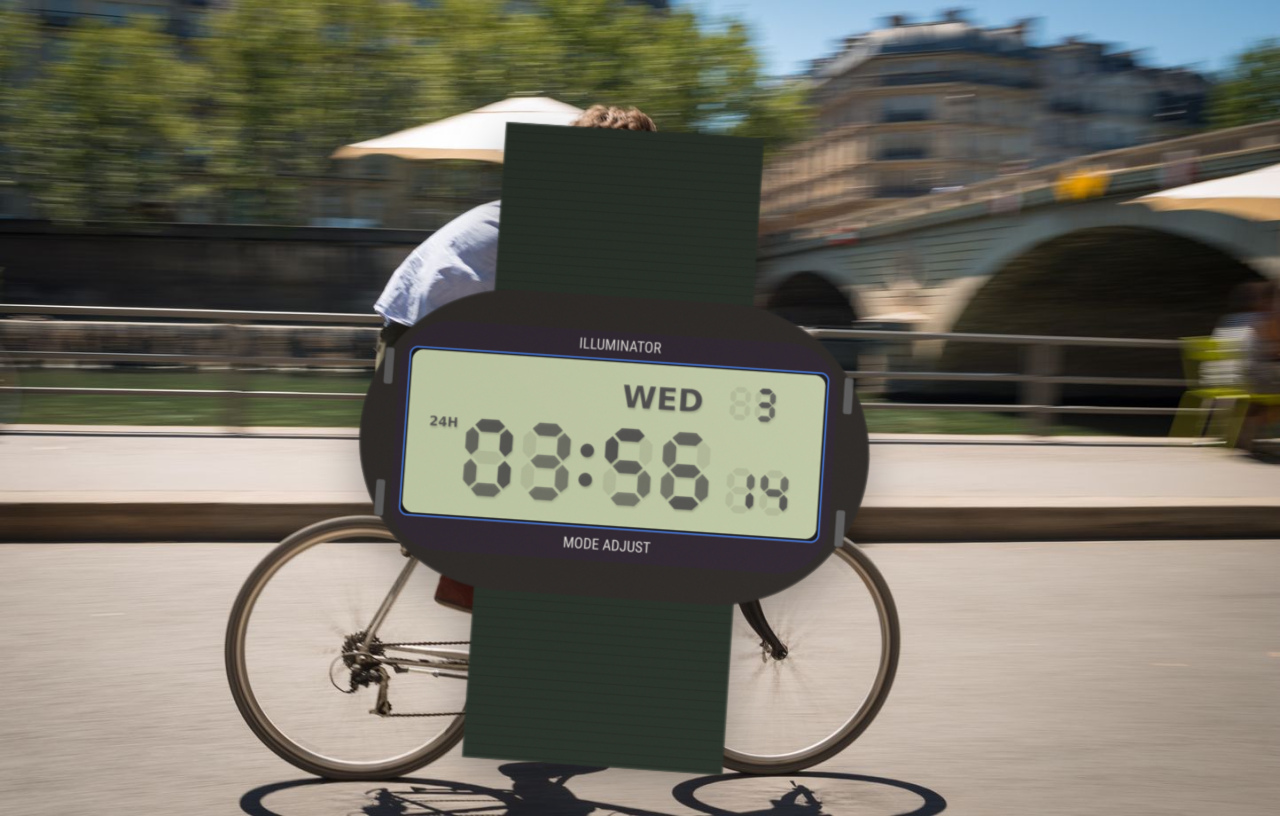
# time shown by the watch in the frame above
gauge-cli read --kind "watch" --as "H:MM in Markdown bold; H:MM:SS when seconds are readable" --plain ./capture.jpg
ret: **3:56:14**
